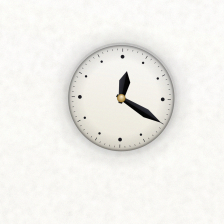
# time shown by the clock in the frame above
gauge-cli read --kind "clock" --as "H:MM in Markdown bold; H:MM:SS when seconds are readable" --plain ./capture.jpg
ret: **12:20**
